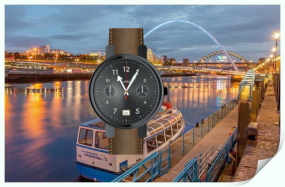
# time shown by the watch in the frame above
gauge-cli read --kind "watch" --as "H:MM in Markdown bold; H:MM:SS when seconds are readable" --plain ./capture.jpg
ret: **11:05**
